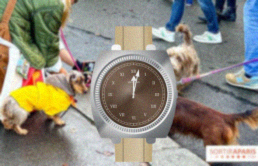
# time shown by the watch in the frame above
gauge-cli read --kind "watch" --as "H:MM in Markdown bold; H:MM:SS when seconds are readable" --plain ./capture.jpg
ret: **12:02**
